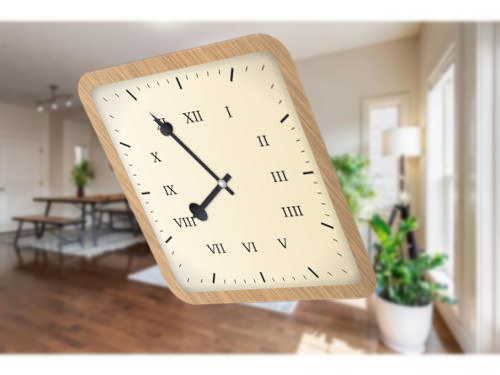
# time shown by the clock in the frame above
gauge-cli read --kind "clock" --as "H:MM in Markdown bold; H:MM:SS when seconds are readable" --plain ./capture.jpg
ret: **7:55**
